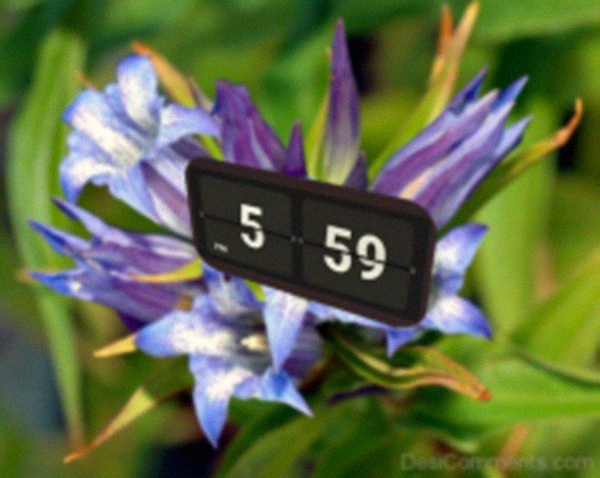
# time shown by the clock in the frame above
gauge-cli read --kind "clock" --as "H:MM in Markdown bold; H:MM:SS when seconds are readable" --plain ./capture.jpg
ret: **5:59**
